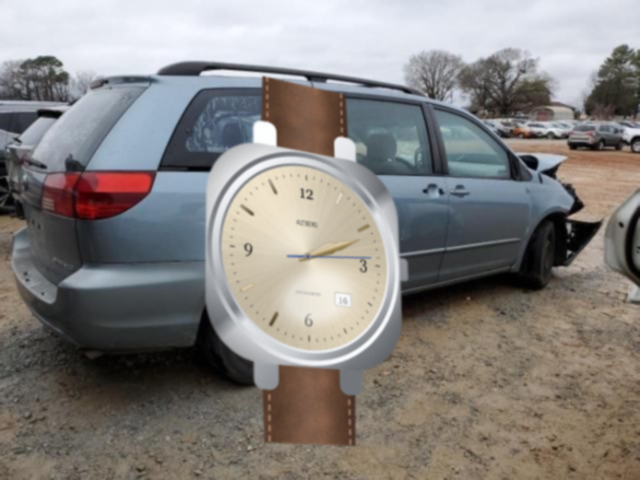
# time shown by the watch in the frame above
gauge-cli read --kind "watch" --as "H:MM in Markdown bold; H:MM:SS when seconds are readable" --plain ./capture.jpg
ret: **2:11:14**
